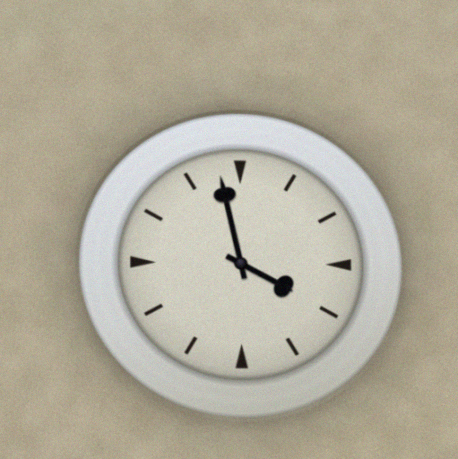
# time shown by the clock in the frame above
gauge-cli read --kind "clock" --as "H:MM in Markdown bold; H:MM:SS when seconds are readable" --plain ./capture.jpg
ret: **3:58**
